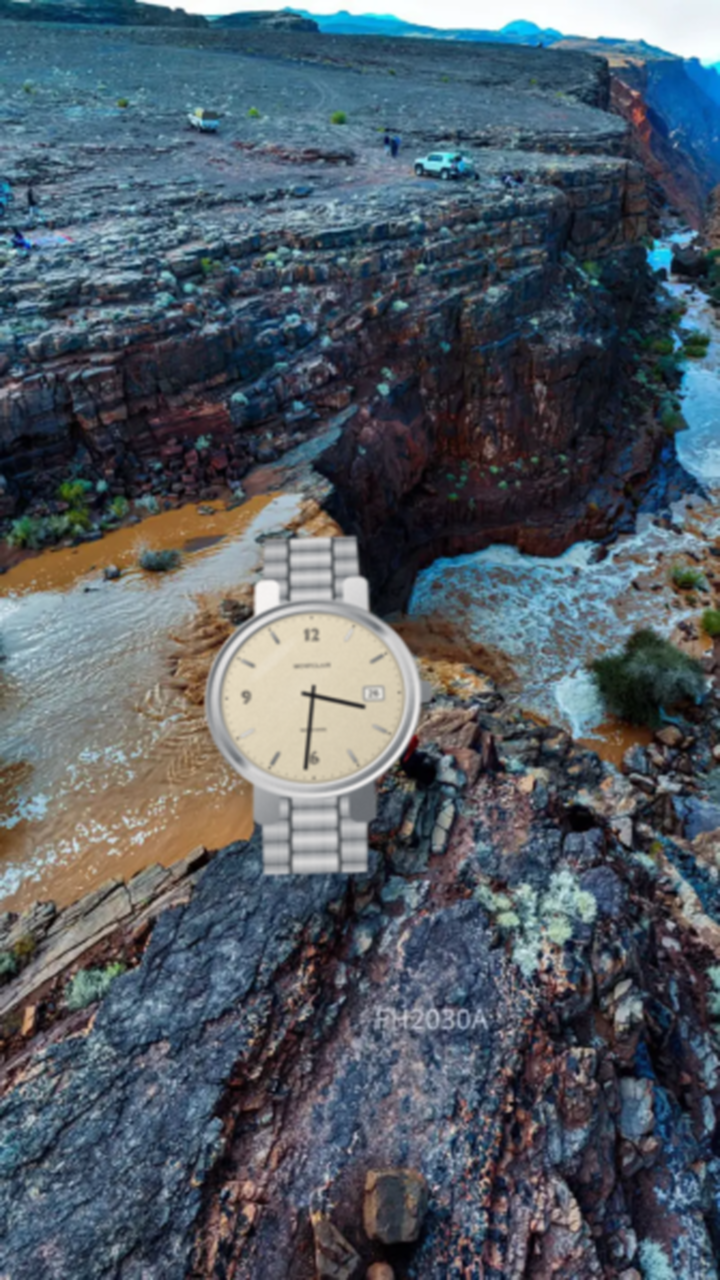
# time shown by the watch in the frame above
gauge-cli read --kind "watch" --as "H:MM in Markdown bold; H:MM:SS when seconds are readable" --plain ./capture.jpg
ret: **3:31**
